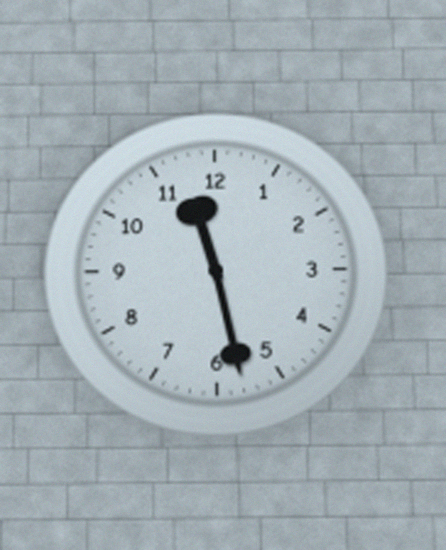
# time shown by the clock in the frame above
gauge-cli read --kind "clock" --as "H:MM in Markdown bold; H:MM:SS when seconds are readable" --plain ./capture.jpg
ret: **11:28**
